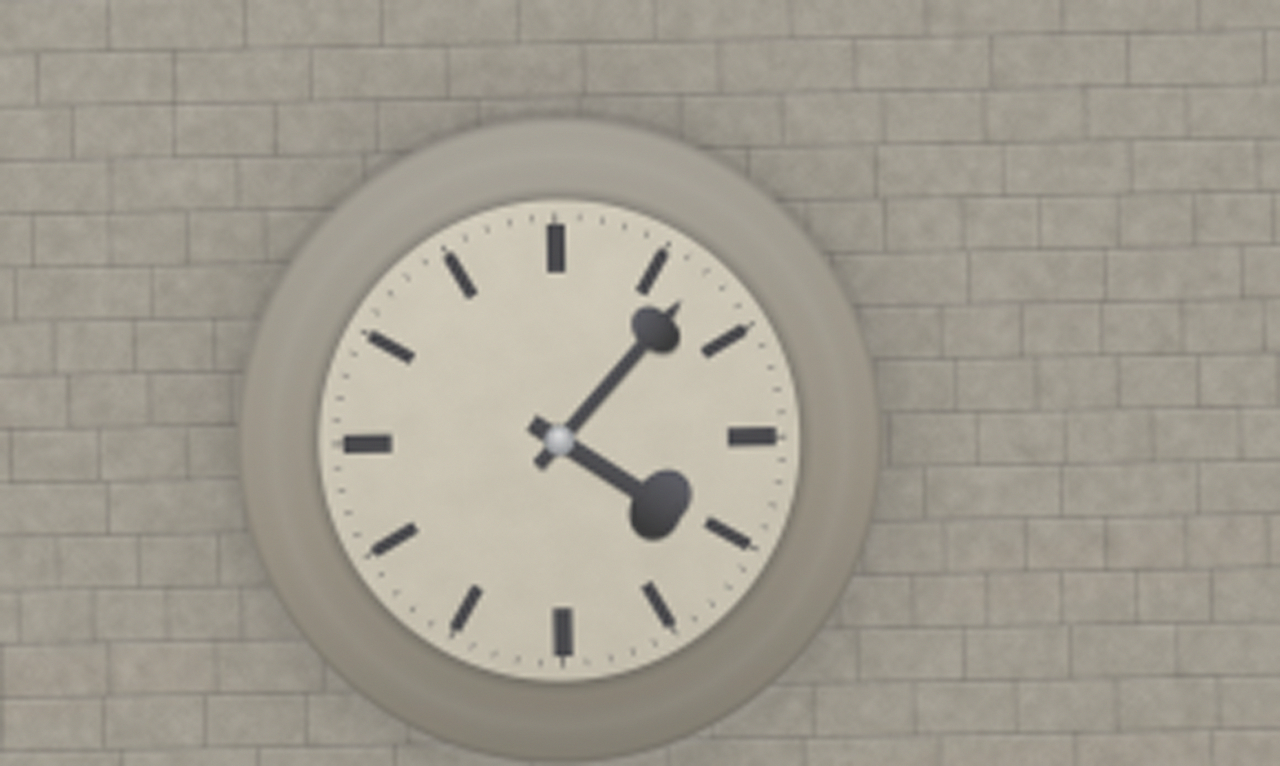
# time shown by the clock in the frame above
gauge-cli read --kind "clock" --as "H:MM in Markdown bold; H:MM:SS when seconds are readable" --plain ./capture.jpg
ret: **4:07**
